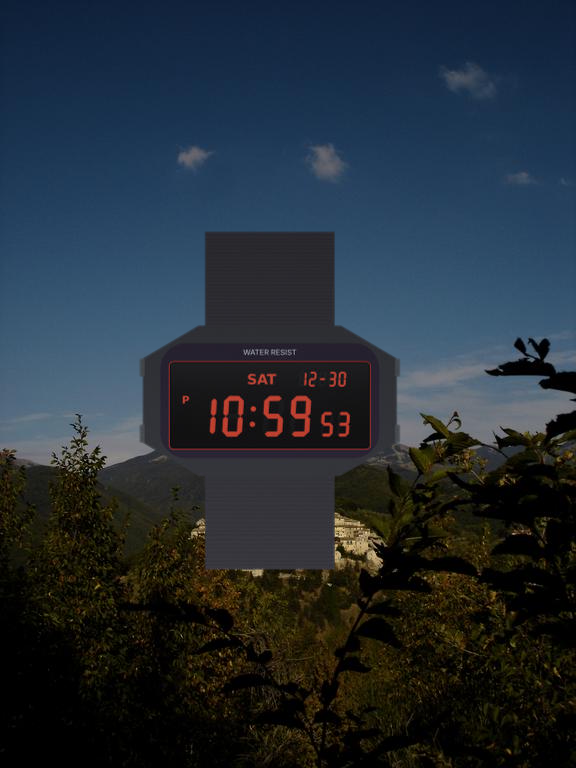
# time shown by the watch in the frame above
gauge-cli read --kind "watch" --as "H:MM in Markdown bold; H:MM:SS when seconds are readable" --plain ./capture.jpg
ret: **10:59:53**
